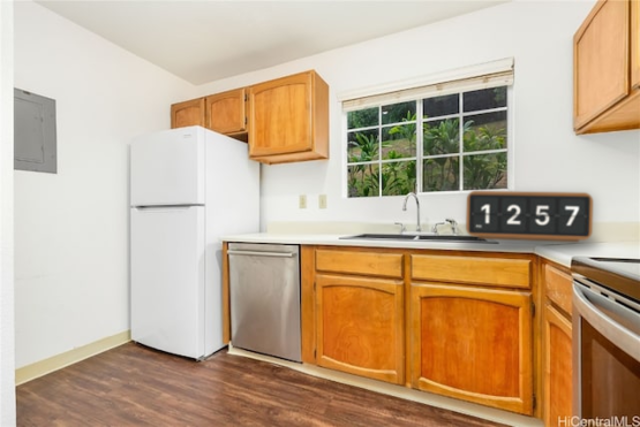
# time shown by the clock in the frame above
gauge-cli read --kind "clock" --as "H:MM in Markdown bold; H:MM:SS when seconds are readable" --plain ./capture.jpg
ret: **12:57**
